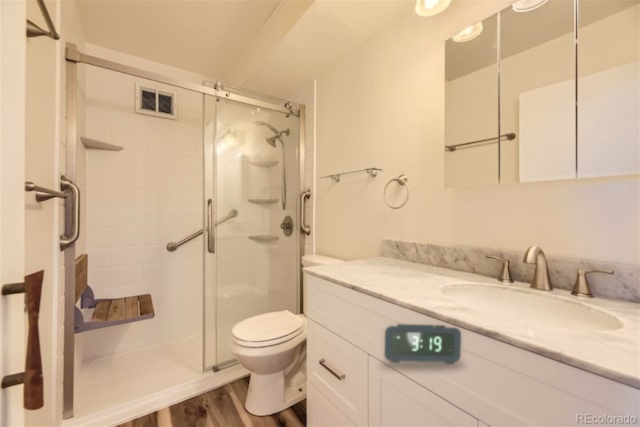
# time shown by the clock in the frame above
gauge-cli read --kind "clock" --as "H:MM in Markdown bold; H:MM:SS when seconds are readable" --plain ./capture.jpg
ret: **3:19**
